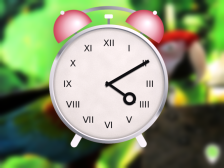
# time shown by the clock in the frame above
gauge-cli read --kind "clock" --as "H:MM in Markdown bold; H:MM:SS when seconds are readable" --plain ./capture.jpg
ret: **4:10**
